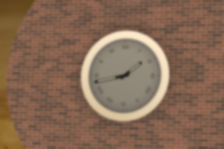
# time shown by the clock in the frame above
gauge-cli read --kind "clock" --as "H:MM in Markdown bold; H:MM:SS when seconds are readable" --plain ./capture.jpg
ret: **1:43**
